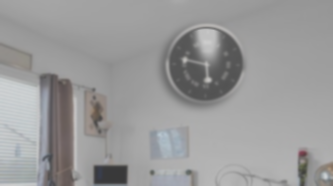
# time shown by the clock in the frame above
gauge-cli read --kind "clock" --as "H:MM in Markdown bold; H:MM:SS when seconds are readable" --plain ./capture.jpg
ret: **5:47**
